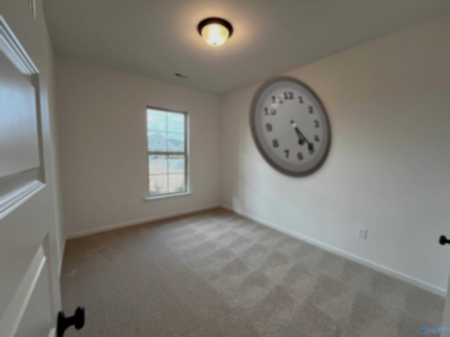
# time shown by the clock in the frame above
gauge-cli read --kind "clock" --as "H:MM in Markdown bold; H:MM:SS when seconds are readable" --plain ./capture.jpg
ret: **5:24**
